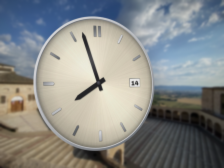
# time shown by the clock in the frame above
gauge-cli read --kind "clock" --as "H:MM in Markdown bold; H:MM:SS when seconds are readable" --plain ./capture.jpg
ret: **7:57**
